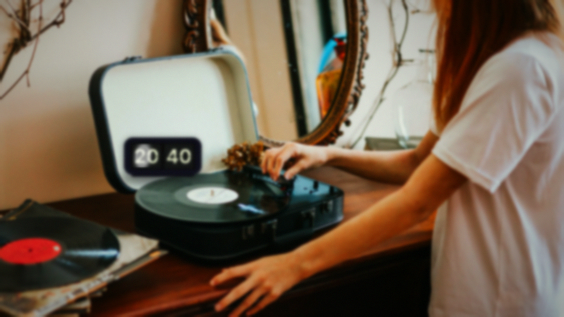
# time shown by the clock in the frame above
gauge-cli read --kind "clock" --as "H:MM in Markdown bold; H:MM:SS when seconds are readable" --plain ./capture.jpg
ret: **20:40**
